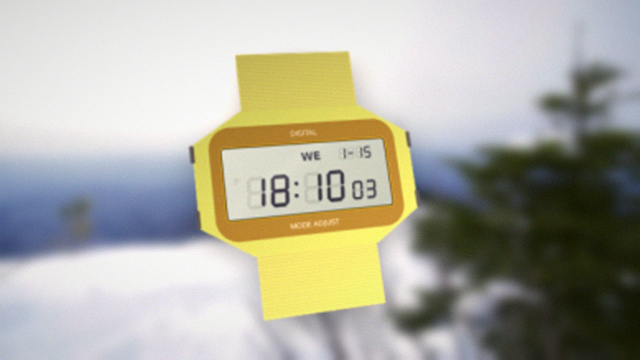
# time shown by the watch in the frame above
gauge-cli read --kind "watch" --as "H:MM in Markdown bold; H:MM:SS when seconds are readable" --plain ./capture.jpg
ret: **18:10:03**
